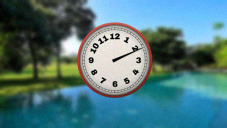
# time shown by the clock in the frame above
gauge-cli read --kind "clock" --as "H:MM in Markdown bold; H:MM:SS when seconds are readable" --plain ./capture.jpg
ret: **2:11**
